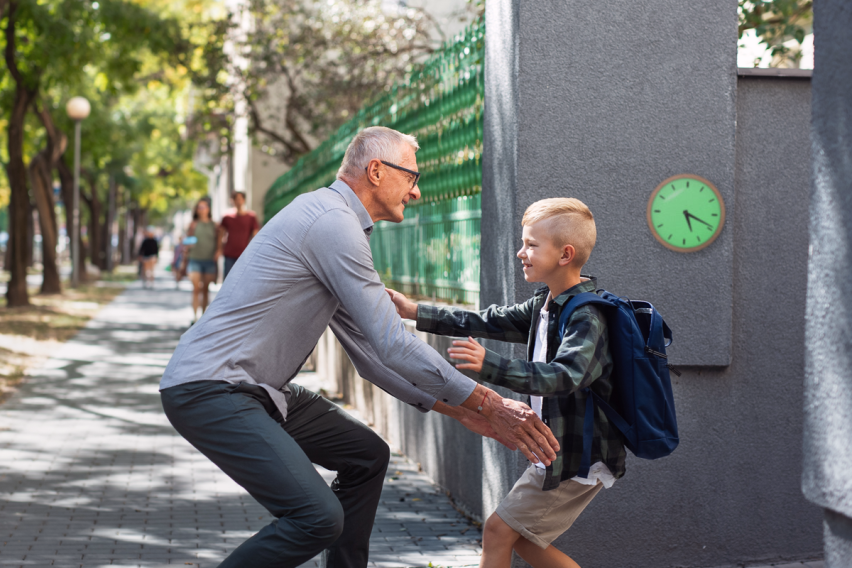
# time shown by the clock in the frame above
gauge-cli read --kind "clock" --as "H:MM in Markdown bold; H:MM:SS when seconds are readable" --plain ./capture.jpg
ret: **5:19**
